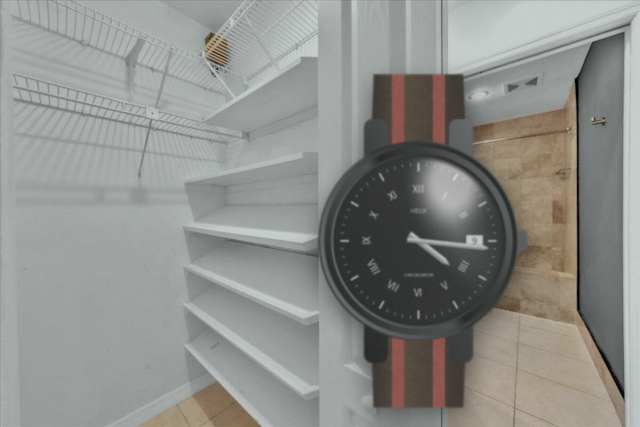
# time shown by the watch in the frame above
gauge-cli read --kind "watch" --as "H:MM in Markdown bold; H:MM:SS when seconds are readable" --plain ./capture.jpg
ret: **4:16**
